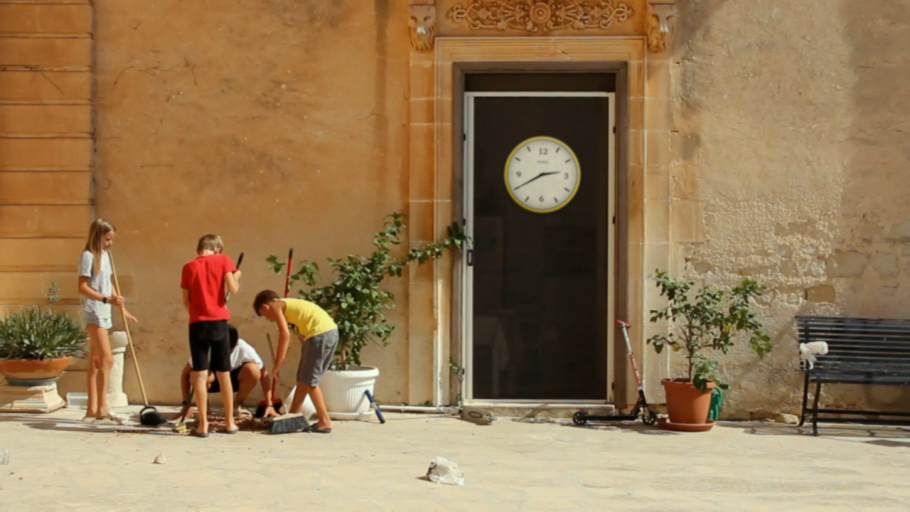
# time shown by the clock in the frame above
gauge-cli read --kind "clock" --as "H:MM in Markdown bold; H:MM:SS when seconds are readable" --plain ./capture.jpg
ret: **2:40**
